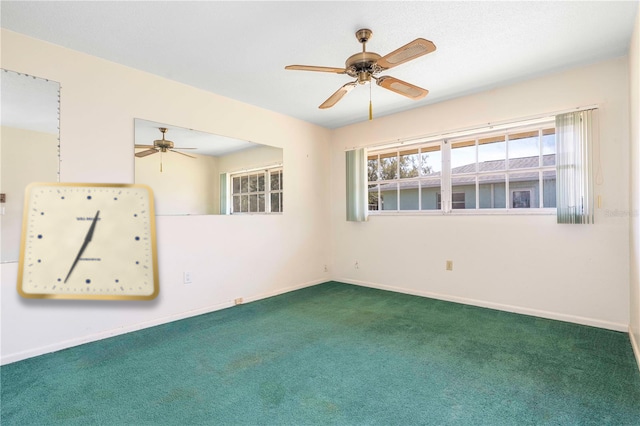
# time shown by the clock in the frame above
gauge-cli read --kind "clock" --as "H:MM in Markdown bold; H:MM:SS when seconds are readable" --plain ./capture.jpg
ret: **12:34**
